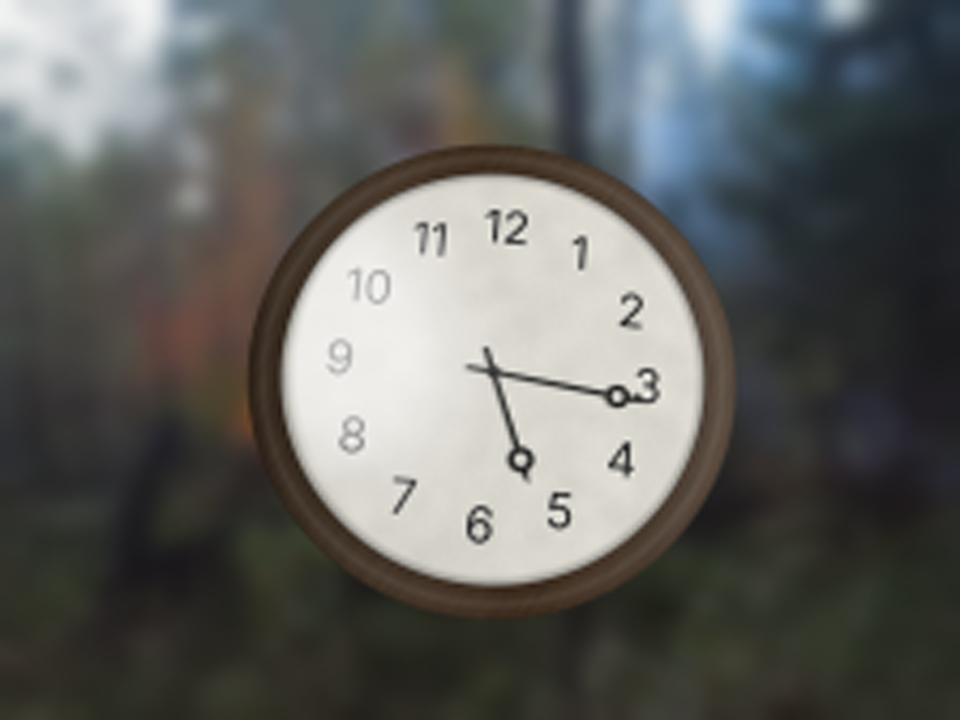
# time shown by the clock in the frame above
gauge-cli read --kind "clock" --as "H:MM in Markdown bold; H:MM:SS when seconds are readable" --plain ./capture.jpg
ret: **5:16**
